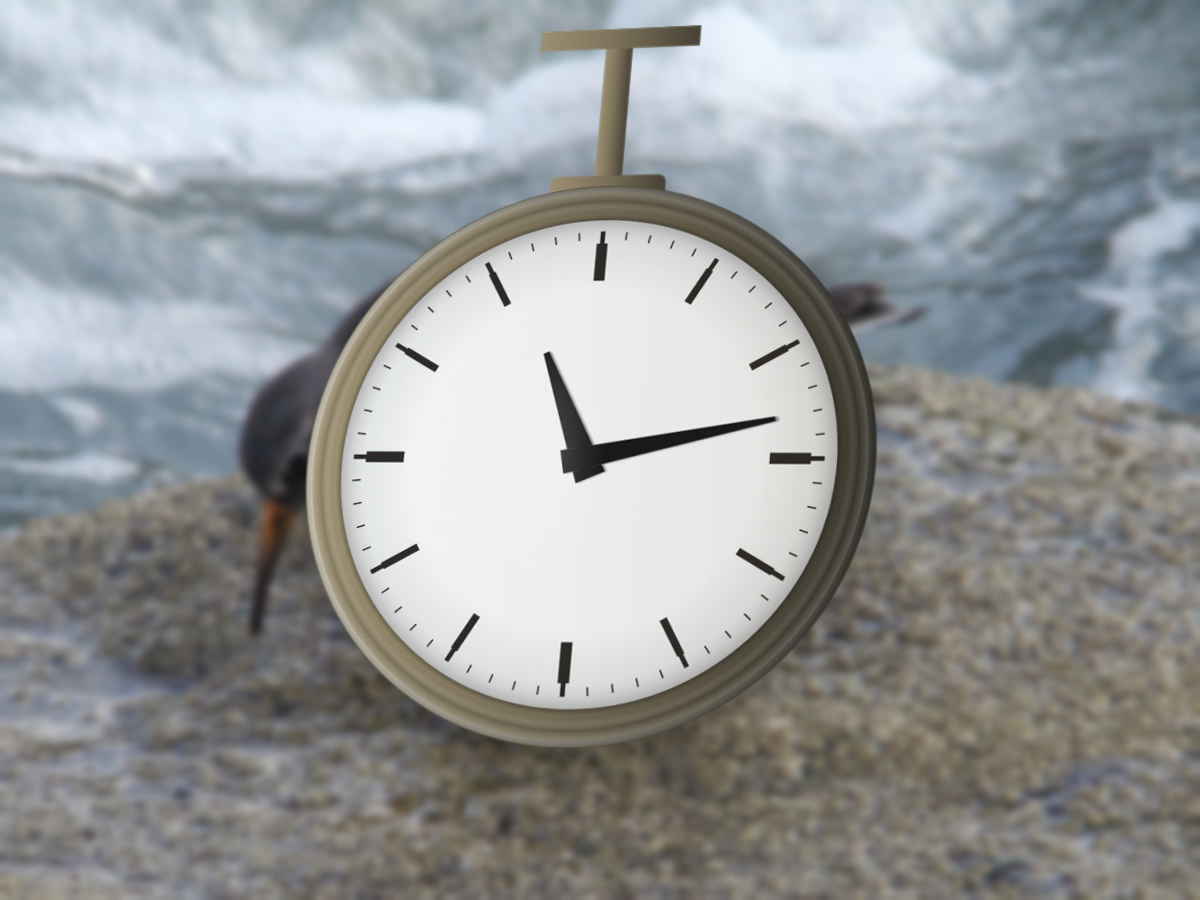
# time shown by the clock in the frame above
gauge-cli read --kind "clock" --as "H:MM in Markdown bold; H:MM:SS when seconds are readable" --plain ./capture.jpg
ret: **11:13**
